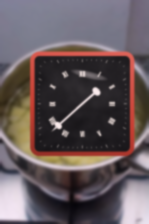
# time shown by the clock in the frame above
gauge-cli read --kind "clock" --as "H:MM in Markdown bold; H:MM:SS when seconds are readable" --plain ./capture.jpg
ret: **1:38**
